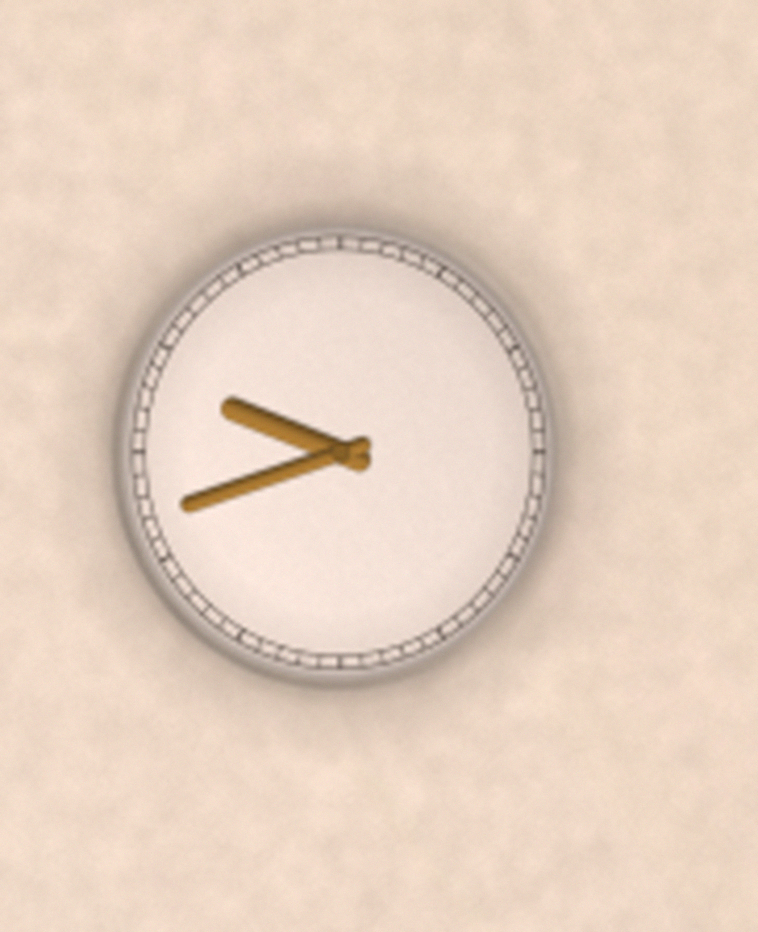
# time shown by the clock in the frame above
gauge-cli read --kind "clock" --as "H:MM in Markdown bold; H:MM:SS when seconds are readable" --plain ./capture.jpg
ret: **9:42**
